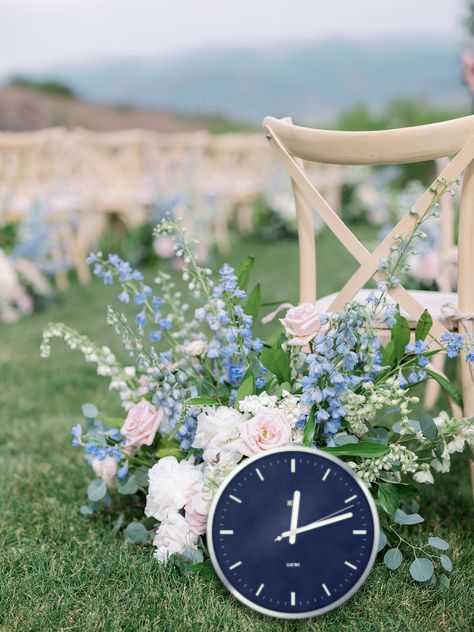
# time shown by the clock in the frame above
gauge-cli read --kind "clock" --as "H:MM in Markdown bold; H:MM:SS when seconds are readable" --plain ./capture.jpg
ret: **12:12:11**
